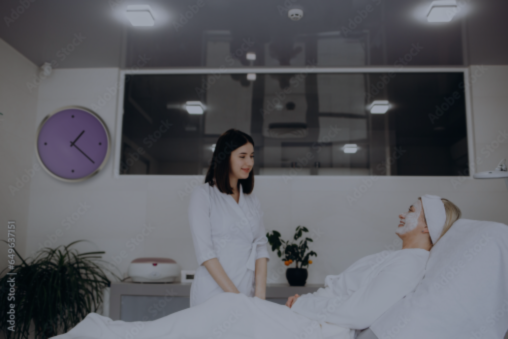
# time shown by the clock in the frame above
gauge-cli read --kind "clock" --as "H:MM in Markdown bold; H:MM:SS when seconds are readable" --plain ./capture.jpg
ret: **1:22**
